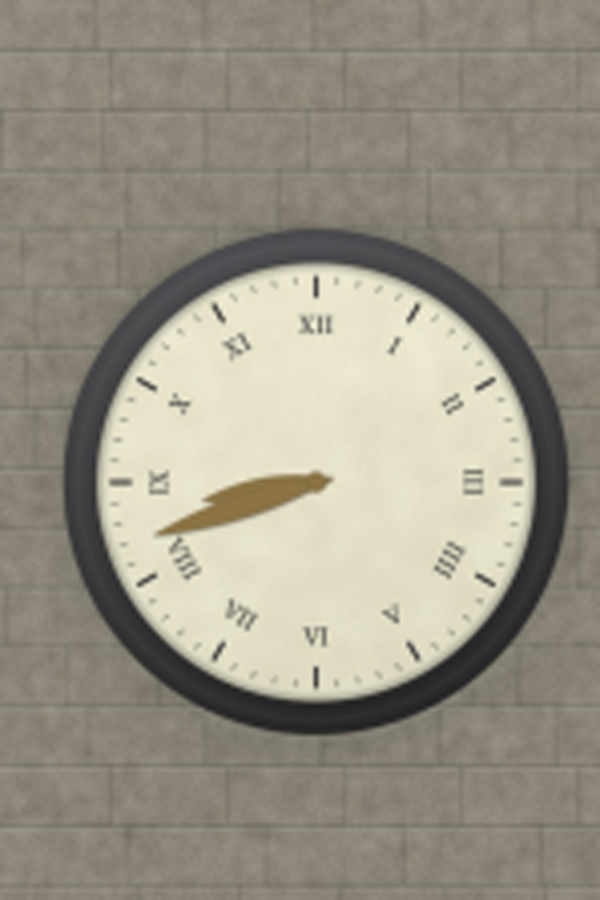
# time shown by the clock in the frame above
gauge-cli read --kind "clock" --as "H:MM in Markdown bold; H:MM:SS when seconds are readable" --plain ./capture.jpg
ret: **8:42**
